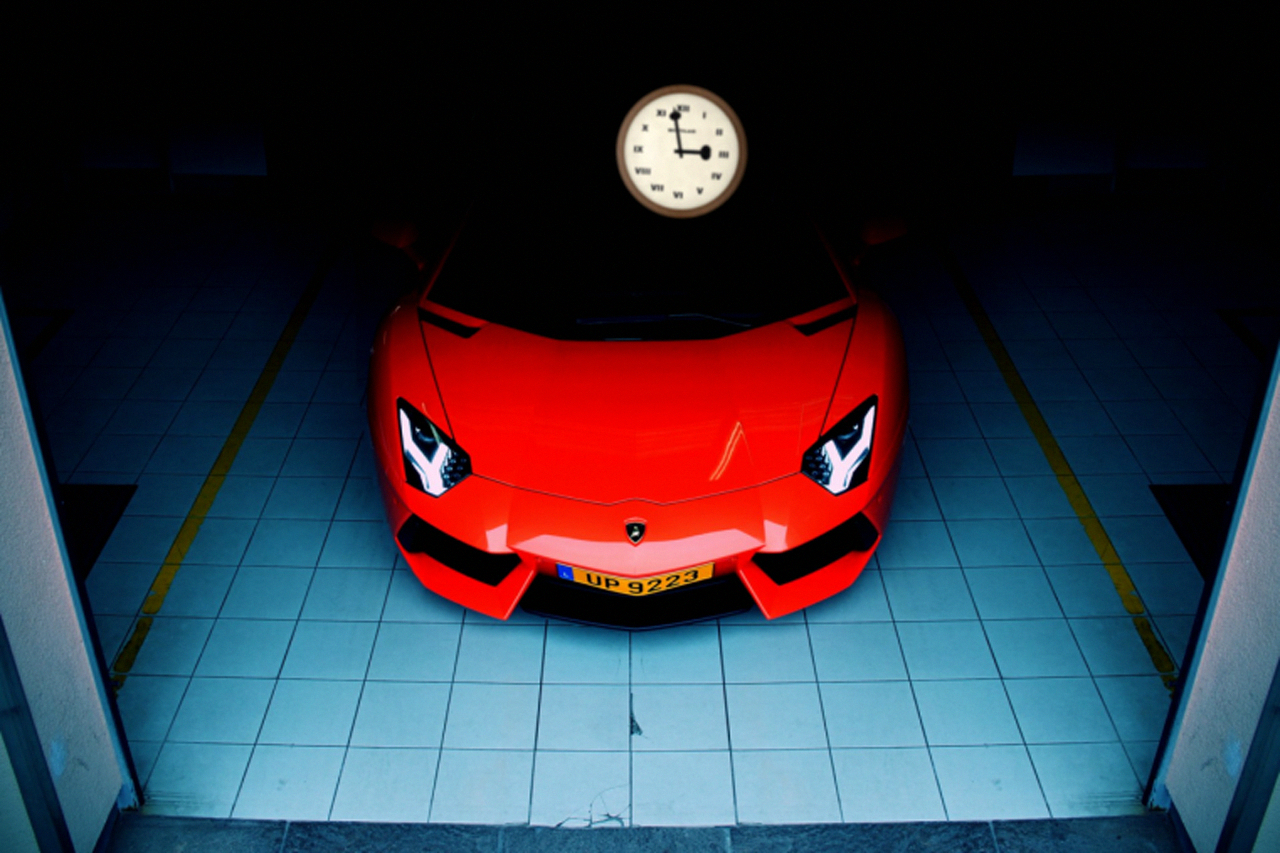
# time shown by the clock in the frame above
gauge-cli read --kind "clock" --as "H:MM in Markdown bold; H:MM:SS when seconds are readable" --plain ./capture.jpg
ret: **2:58**
